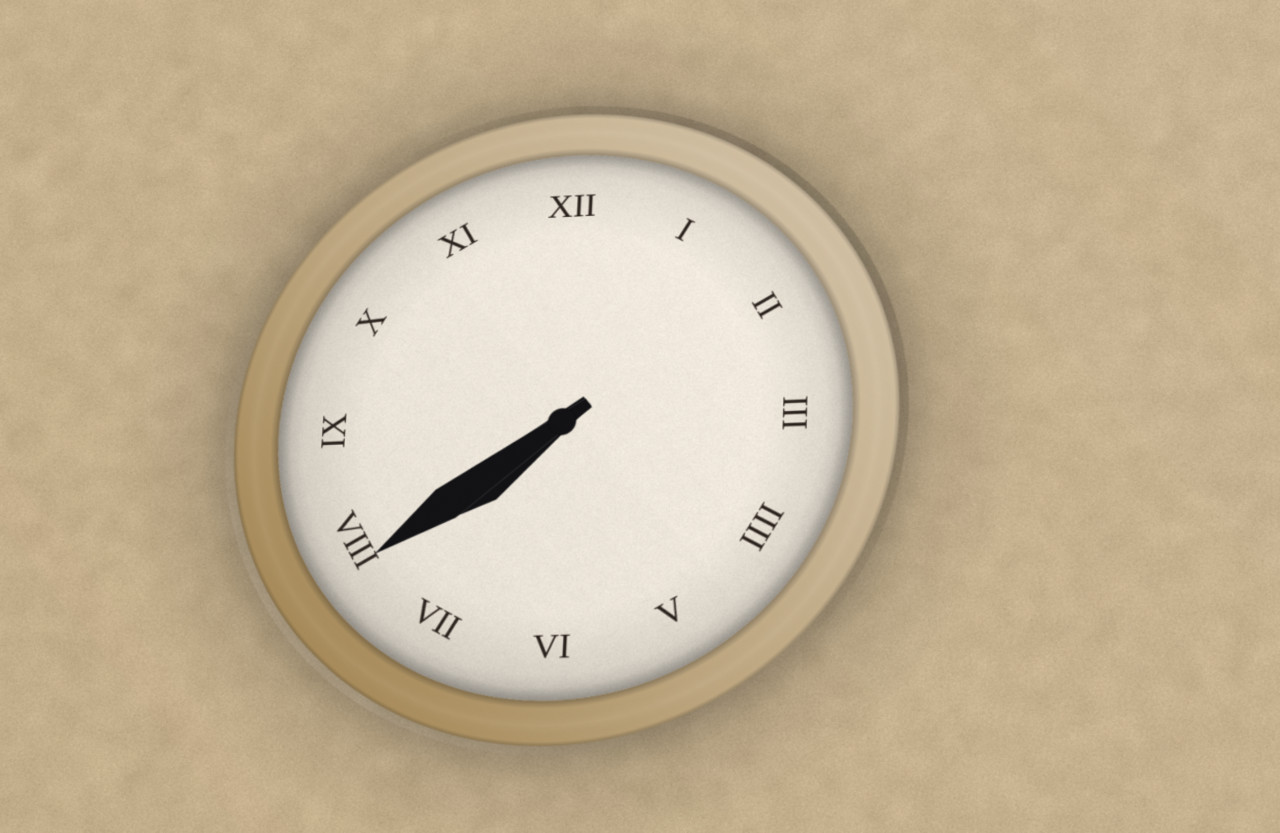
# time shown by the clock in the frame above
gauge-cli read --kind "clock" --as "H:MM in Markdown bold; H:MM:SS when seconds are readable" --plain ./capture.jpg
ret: **7:39**
